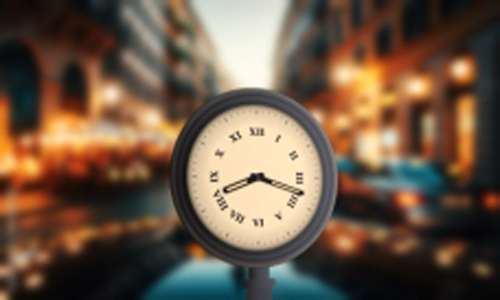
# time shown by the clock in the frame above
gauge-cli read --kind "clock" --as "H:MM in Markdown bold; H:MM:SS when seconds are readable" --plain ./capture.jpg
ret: **8:18**
